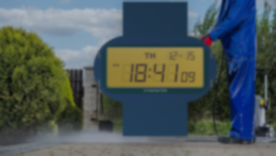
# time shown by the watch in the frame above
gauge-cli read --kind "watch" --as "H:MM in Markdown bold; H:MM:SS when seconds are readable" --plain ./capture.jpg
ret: **18:41**
